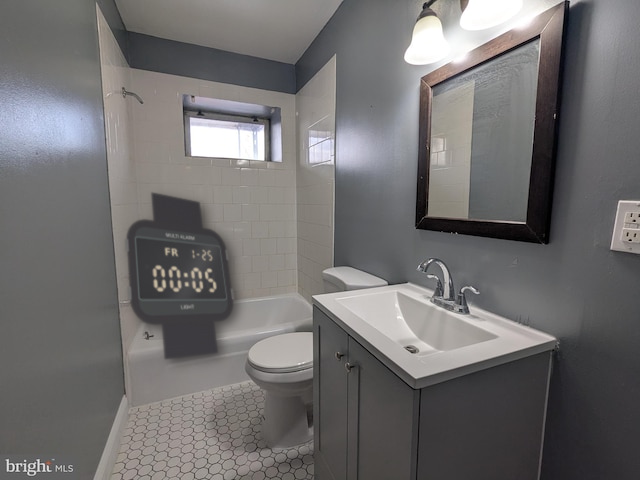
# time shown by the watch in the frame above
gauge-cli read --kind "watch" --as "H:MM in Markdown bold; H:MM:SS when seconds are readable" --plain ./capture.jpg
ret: **0:05**
